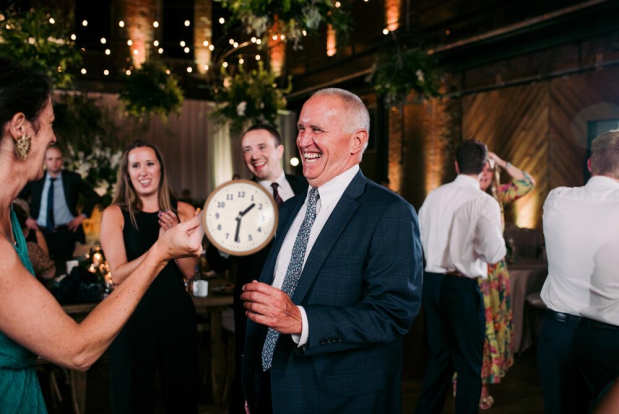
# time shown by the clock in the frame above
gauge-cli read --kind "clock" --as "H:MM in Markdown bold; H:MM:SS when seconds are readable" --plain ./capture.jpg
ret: **1:31**
